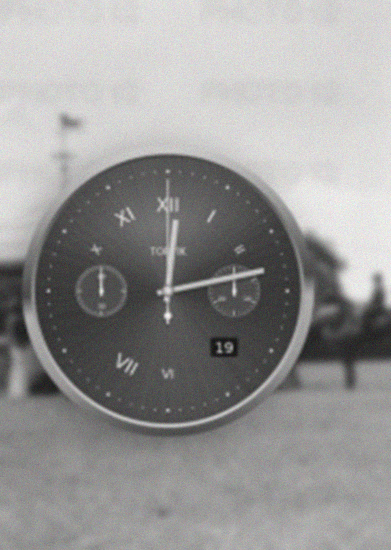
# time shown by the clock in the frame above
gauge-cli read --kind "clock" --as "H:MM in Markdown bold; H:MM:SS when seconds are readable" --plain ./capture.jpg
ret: **12:13**
